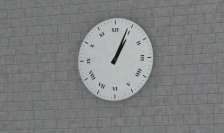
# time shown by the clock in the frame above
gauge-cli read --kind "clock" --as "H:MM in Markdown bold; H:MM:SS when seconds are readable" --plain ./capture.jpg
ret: **1:04**
